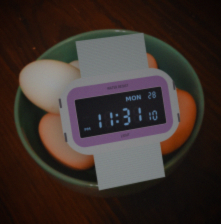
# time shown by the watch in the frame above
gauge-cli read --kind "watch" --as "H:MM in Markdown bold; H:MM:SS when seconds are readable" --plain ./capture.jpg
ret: **11:31:10**
